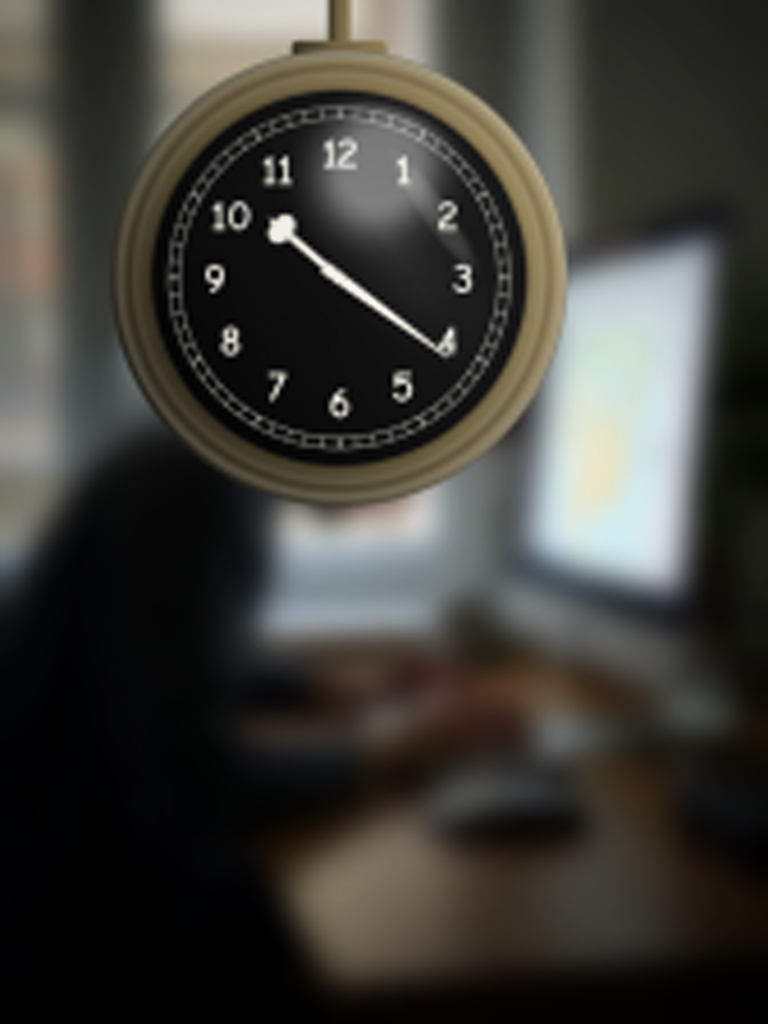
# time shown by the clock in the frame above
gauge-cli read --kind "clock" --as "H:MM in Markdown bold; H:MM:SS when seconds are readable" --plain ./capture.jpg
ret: **10:21**
